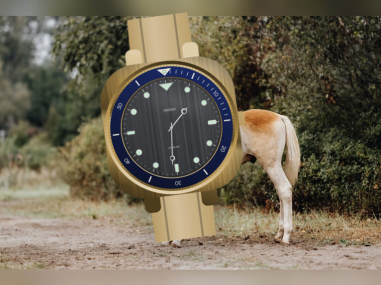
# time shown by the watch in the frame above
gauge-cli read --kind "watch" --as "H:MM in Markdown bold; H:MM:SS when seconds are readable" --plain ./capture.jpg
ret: **1:31**
